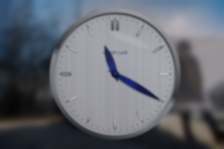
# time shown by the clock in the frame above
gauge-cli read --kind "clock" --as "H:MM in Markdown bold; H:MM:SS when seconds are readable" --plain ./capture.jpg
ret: **11:20**
